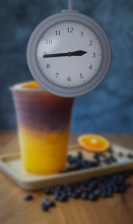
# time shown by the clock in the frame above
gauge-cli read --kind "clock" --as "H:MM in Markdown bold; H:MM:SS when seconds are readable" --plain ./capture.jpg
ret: **2:44**
